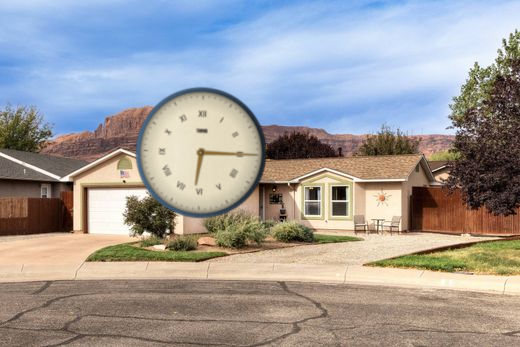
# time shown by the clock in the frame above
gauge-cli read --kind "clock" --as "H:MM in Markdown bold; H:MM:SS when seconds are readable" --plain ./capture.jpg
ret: **6:15**
